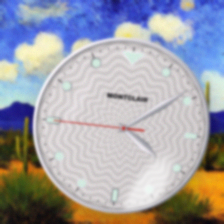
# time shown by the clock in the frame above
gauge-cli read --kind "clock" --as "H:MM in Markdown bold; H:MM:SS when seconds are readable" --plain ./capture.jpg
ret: **4:08:45**
